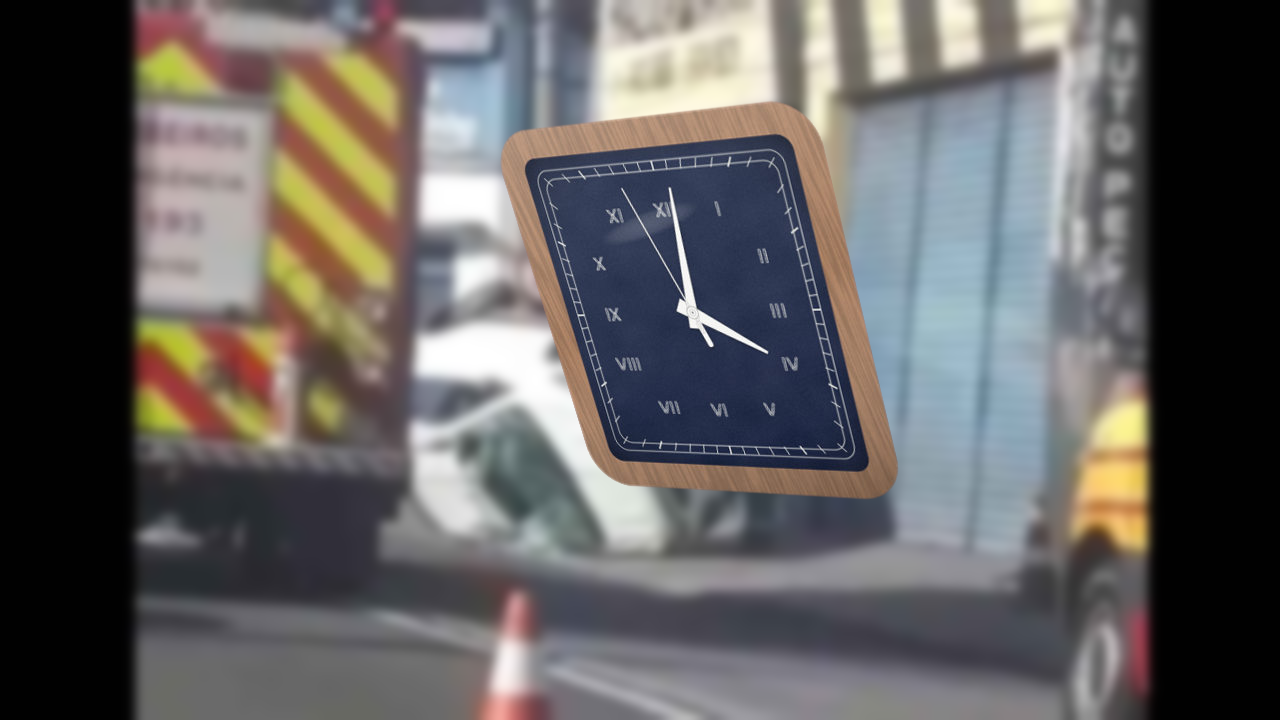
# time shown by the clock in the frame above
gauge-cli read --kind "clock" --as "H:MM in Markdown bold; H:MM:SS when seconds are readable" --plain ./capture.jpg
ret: **4:00:57**
